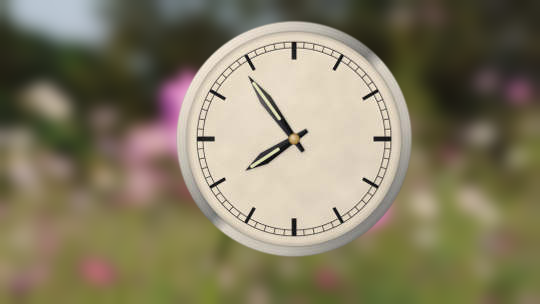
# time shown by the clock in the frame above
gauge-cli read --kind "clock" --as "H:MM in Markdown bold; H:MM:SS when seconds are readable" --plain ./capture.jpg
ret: **7:54**
